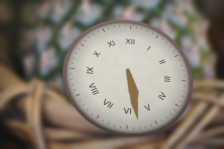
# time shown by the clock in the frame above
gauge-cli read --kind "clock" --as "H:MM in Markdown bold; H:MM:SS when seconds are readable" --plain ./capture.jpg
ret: **5:28**
